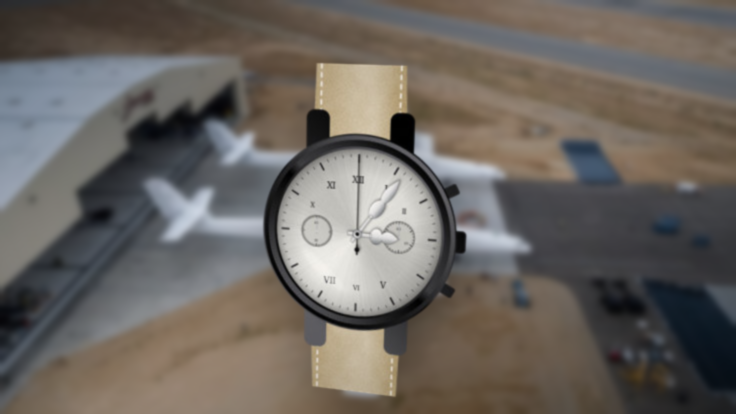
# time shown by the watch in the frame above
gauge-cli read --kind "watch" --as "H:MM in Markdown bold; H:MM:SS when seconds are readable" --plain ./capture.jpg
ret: **3:06**
